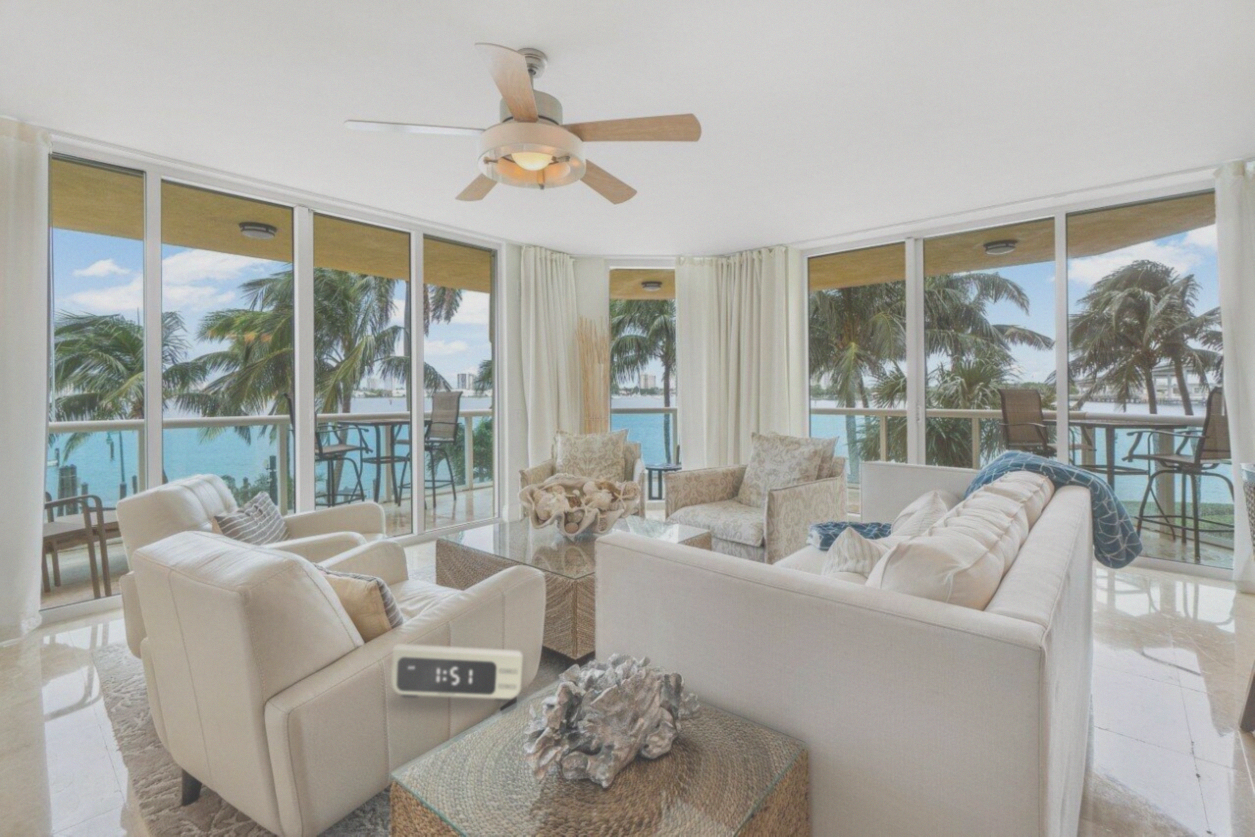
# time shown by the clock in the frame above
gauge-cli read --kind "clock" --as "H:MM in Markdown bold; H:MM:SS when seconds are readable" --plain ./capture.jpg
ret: **1:51**
